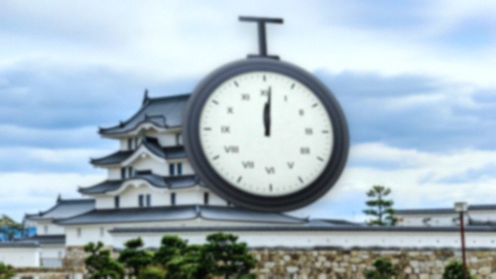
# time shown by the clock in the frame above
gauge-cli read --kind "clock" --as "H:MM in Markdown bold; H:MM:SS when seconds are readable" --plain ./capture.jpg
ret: **12:01**
